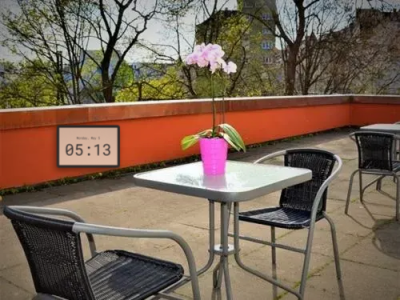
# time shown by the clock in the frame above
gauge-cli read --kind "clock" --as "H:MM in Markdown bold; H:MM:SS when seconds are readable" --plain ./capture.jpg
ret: **5:13**
